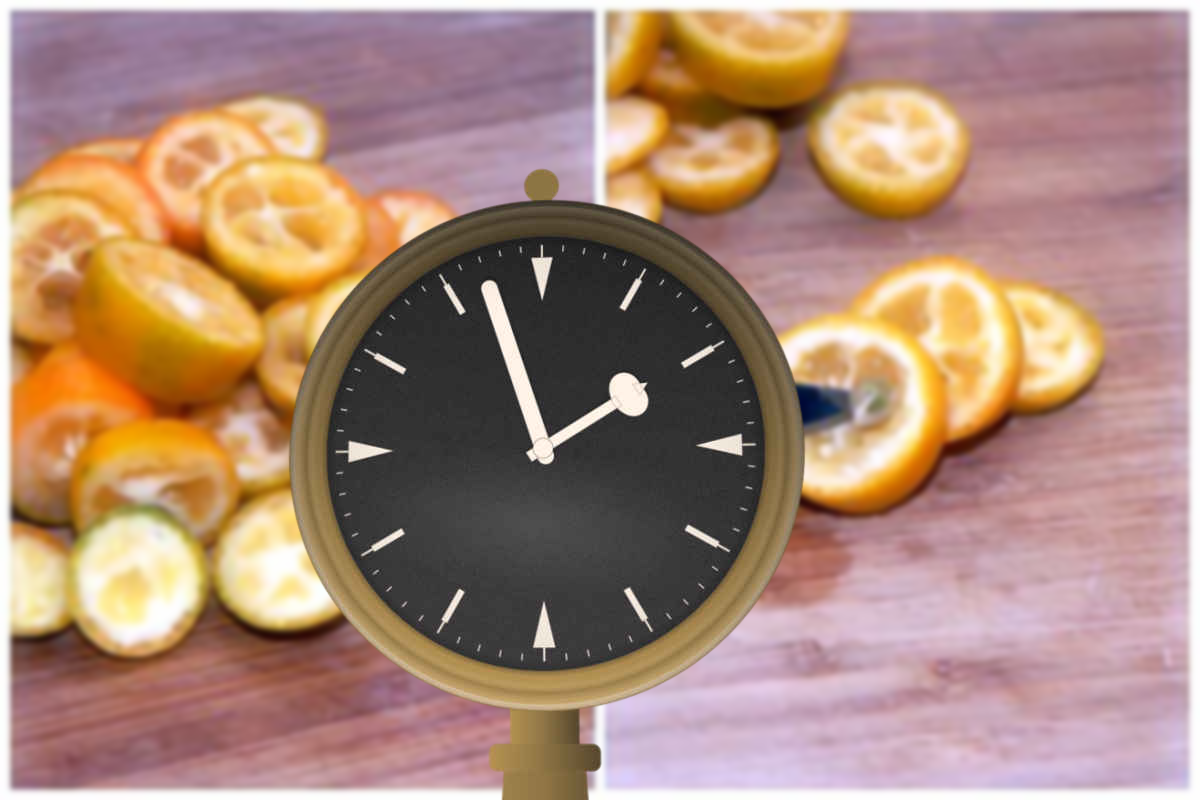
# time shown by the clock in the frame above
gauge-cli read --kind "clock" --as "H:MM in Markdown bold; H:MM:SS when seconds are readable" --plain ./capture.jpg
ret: **1:57**
